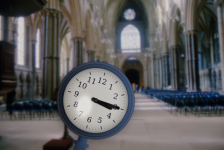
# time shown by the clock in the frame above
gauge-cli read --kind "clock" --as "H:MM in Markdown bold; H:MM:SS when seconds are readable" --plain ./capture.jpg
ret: **3:15**
